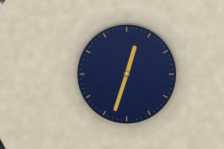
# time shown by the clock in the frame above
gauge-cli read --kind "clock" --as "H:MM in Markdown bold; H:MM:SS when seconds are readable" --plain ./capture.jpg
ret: **12:33**
